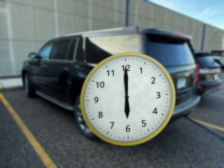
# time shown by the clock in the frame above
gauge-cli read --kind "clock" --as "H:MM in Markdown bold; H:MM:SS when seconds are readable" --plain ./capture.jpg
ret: **6:00**
